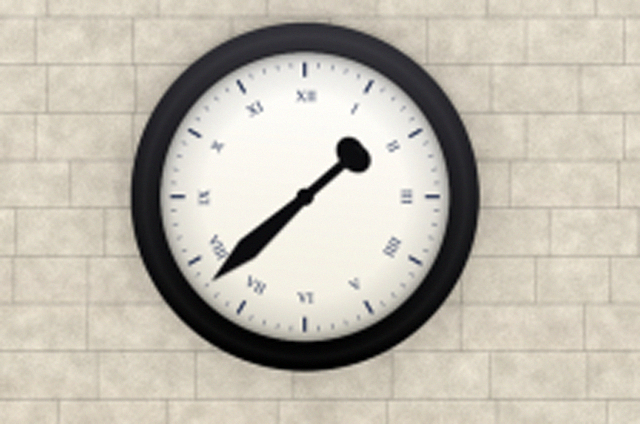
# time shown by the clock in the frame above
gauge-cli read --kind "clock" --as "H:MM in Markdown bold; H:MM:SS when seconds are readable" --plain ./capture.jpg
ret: **1:38**
